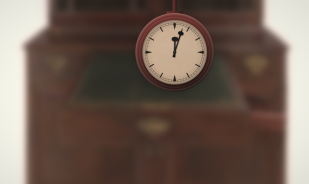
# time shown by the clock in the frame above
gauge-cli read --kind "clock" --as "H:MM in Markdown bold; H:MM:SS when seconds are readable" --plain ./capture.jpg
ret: **12:03**
